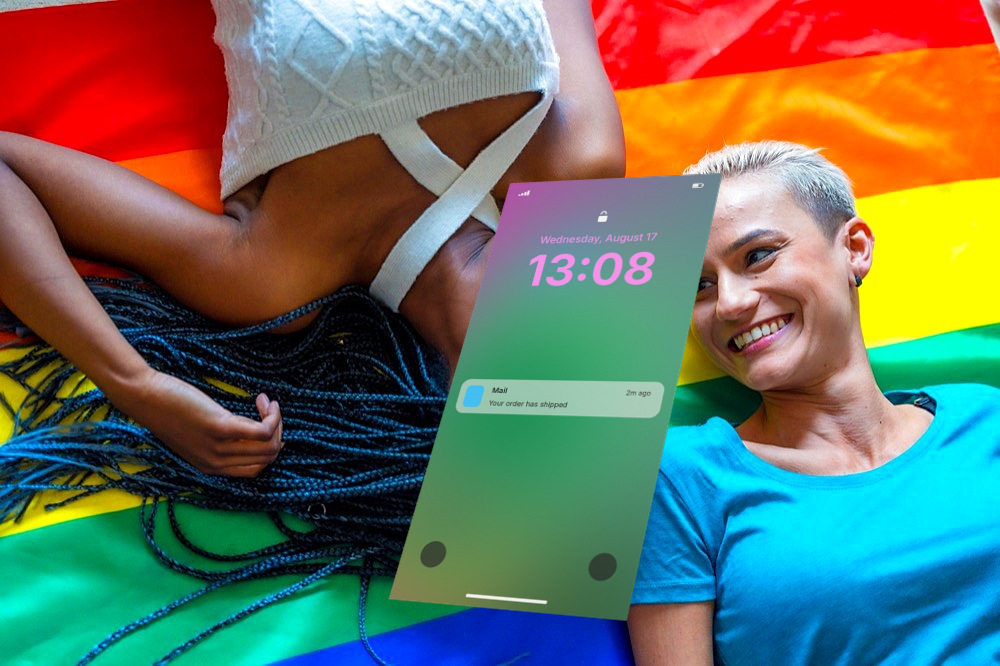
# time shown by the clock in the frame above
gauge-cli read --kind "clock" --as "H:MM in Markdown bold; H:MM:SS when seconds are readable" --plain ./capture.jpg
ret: **13:08**
